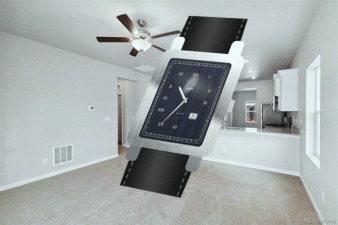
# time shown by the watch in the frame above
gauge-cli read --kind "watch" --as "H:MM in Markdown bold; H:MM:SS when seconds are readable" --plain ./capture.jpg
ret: **10:35**
